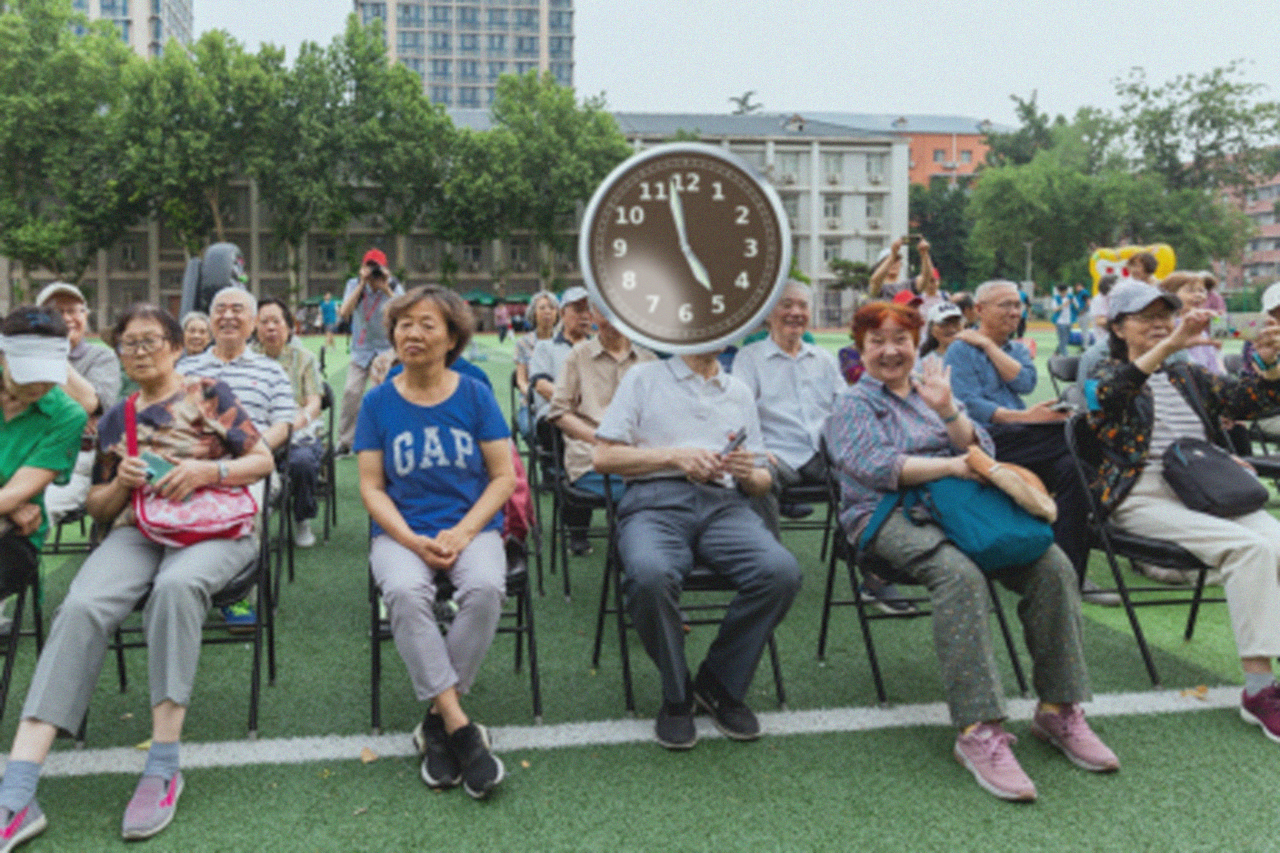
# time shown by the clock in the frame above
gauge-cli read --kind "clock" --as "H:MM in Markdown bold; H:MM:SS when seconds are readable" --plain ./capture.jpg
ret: **4:58**
